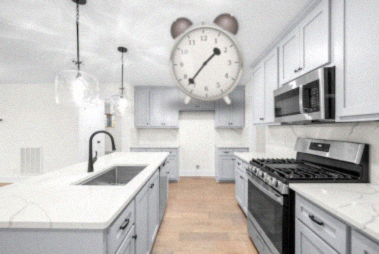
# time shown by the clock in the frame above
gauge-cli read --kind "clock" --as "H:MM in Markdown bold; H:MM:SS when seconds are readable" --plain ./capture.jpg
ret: **1:37**
